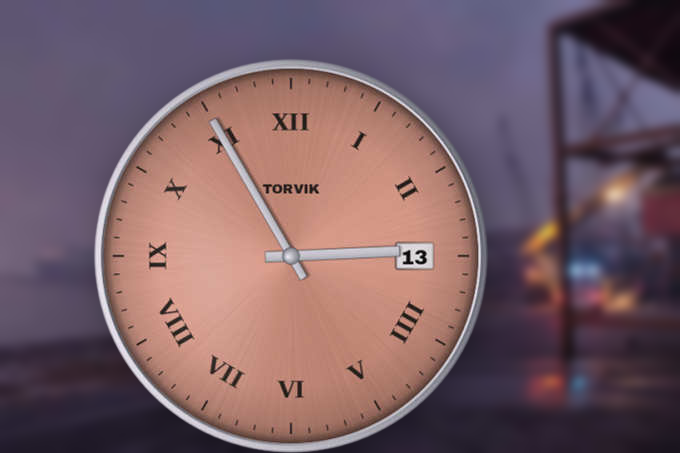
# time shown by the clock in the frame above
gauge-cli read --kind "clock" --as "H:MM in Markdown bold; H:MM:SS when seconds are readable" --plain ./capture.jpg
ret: **2:55**
